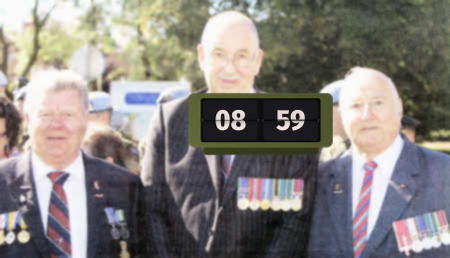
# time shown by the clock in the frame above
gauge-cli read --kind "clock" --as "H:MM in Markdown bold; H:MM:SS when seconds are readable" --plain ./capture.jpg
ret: **8:59**
